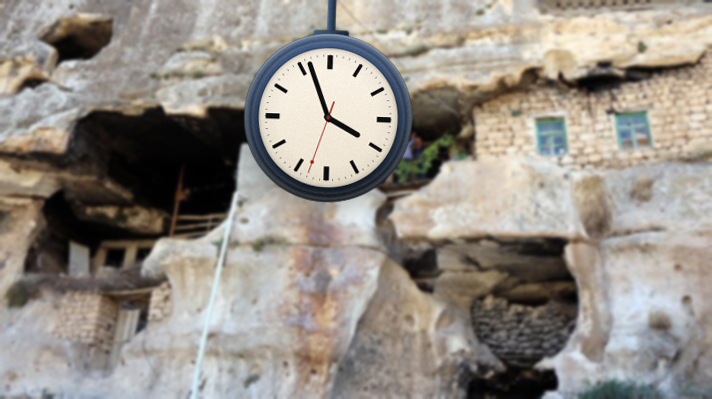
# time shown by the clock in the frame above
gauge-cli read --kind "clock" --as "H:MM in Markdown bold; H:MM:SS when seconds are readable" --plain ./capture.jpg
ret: **3:56:33**
